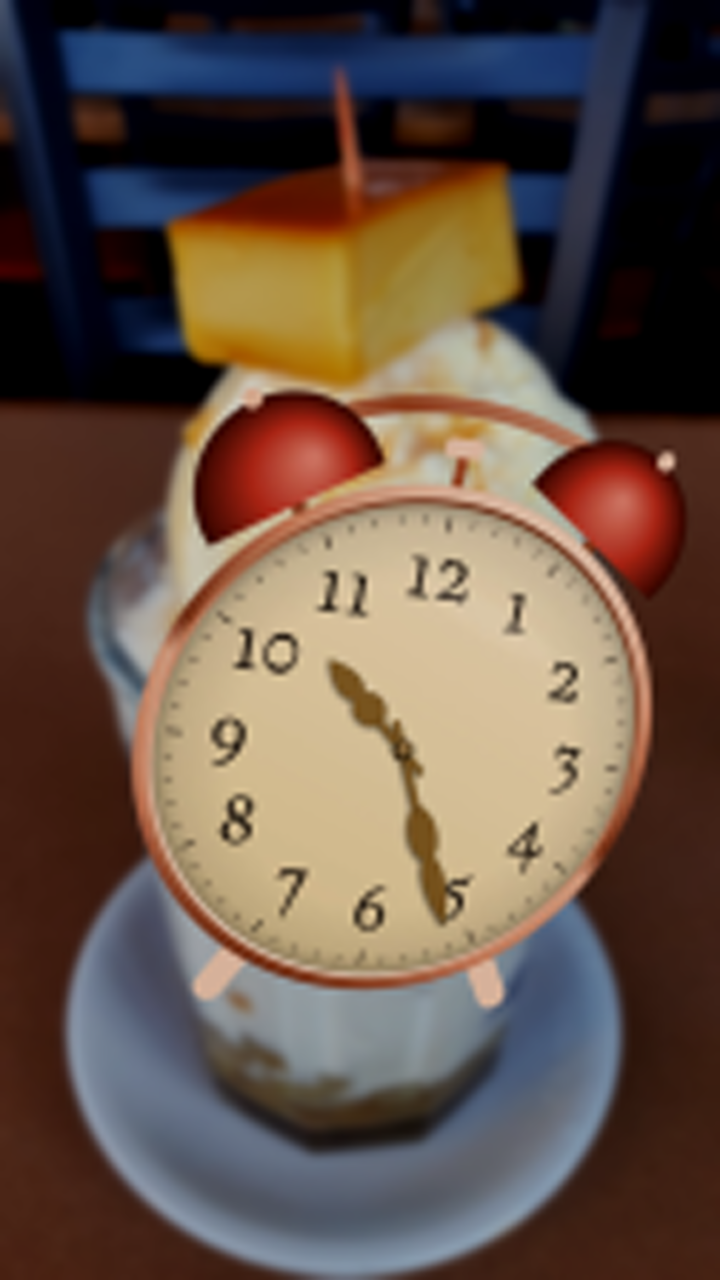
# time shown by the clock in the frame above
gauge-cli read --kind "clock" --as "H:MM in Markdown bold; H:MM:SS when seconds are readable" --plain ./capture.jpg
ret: **10:26**
